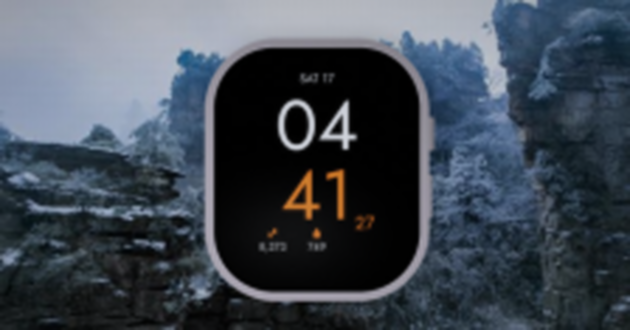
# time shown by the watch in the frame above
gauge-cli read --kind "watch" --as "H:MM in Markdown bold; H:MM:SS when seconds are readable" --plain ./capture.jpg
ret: **4:41**
